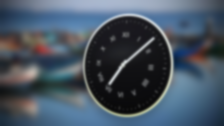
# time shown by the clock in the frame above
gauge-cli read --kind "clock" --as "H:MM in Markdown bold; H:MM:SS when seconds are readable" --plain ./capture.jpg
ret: **7:08**
